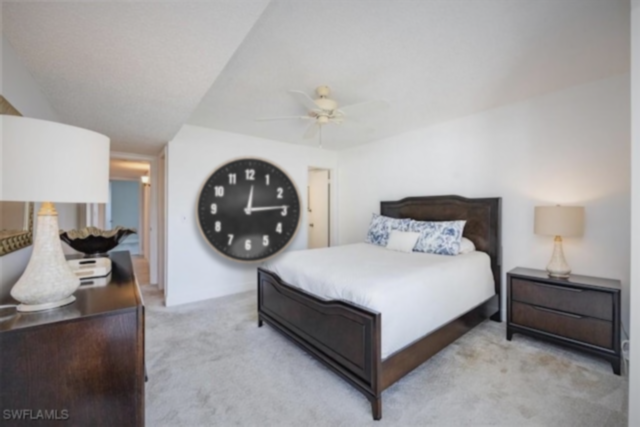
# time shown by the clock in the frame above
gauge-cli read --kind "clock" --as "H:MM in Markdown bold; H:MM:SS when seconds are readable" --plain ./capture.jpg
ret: **12:14**
